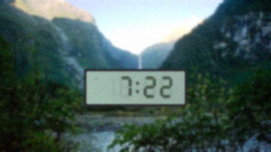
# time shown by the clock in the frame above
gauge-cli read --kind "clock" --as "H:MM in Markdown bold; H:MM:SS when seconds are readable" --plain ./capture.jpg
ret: **7:22**
